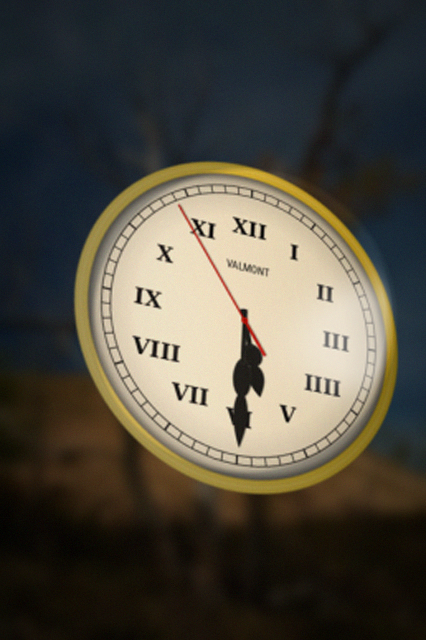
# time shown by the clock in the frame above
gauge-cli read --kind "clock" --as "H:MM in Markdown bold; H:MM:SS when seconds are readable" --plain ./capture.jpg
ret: **5:29:54**
